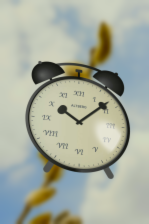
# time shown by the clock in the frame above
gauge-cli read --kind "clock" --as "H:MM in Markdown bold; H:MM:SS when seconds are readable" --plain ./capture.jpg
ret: **10:08**
